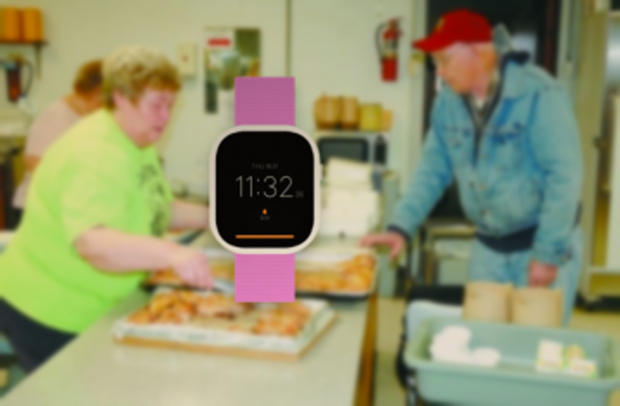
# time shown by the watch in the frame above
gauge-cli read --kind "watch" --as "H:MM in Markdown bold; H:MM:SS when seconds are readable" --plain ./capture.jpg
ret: **11:32**
